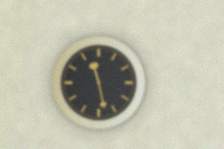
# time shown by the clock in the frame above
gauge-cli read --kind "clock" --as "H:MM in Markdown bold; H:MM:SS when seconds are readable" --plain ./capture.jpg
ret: **11:28**
